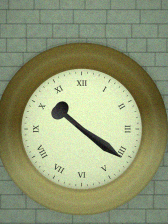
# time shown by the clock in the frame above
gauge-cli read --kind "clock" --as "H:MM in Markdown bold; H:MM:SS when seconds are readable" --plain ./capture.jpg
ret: **10:21**
